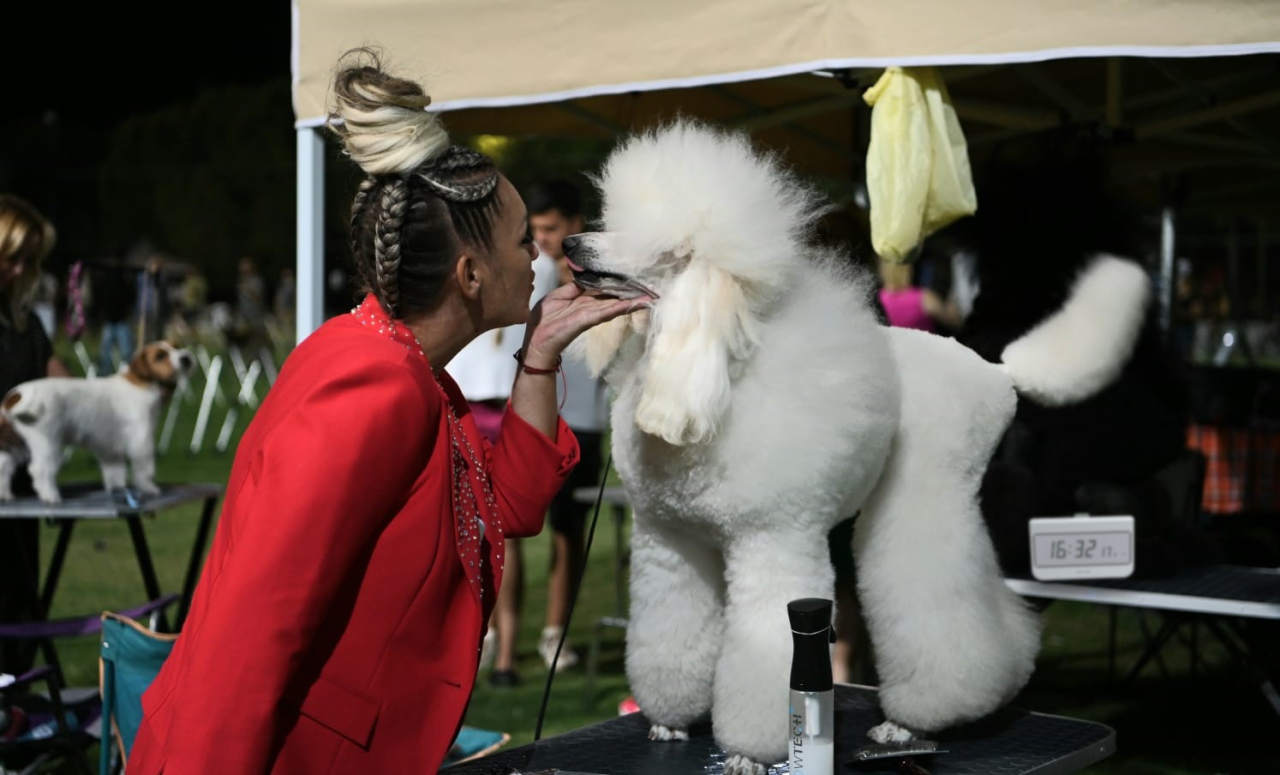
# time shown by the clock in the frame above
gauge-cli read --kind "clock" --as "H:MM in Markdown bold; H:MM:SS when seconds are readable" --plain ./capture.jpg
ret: **16:32**
